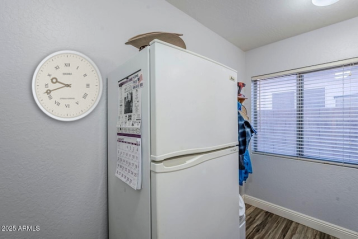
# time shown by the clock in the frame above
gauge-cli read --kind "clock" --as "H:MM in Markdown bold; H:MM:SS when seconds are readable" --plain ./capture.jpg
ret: **9:42**
